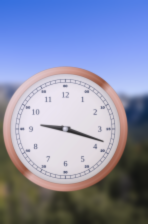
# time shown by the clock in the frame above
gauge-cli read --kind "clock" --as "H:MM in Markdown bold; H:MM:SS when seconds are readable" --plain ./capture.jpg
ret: **9:18**
